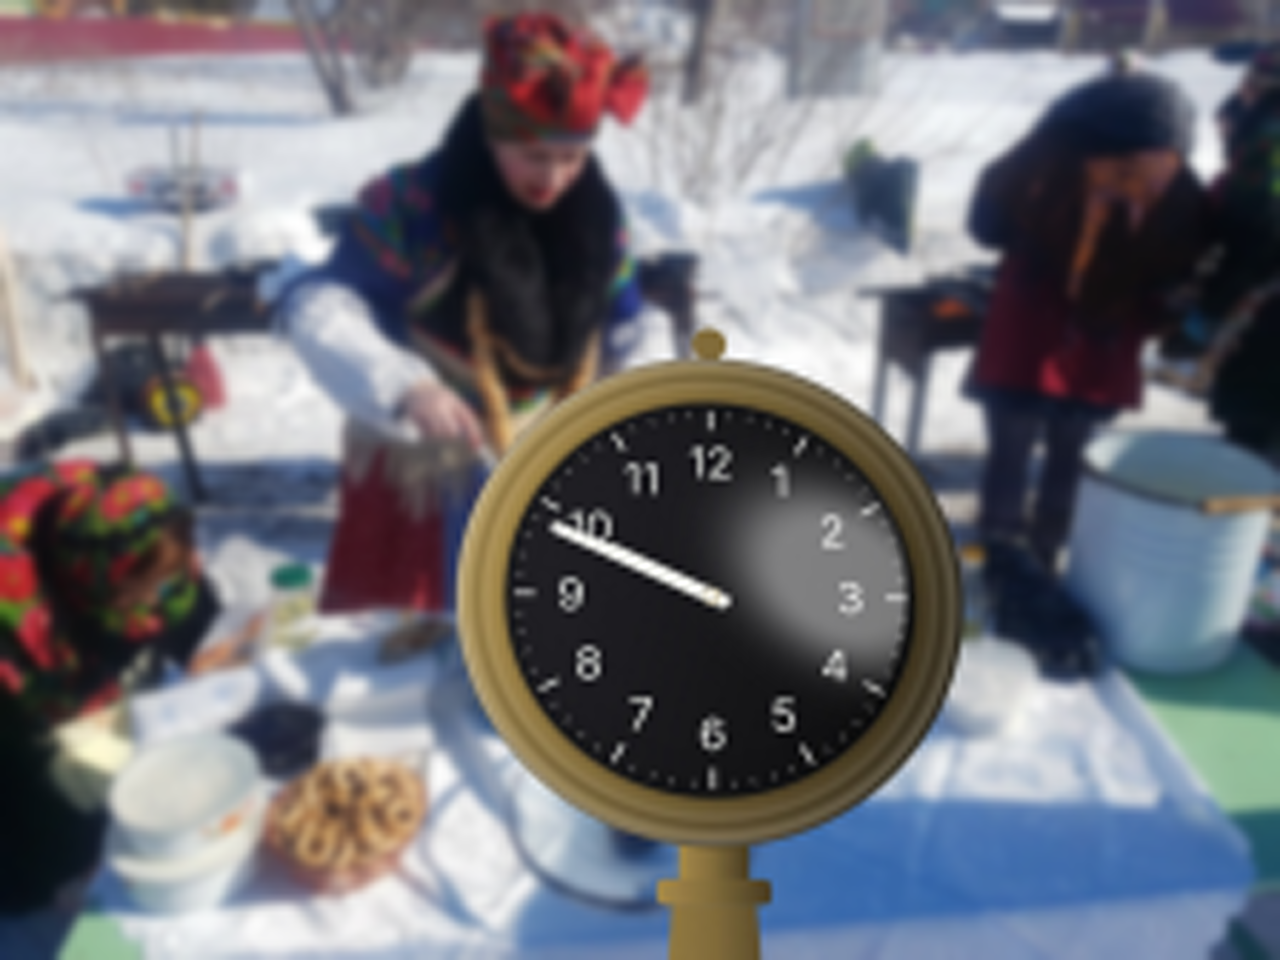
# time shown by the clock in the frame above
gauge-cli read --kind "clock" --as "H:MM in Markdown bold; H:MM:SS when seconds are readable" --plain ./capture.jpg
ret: **9:49**
